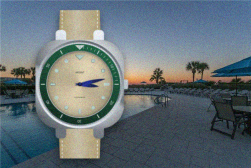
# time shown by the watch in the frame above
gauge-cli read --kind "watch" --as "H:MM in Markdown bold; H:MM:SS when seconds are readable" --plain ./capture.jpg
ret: **3:13**
